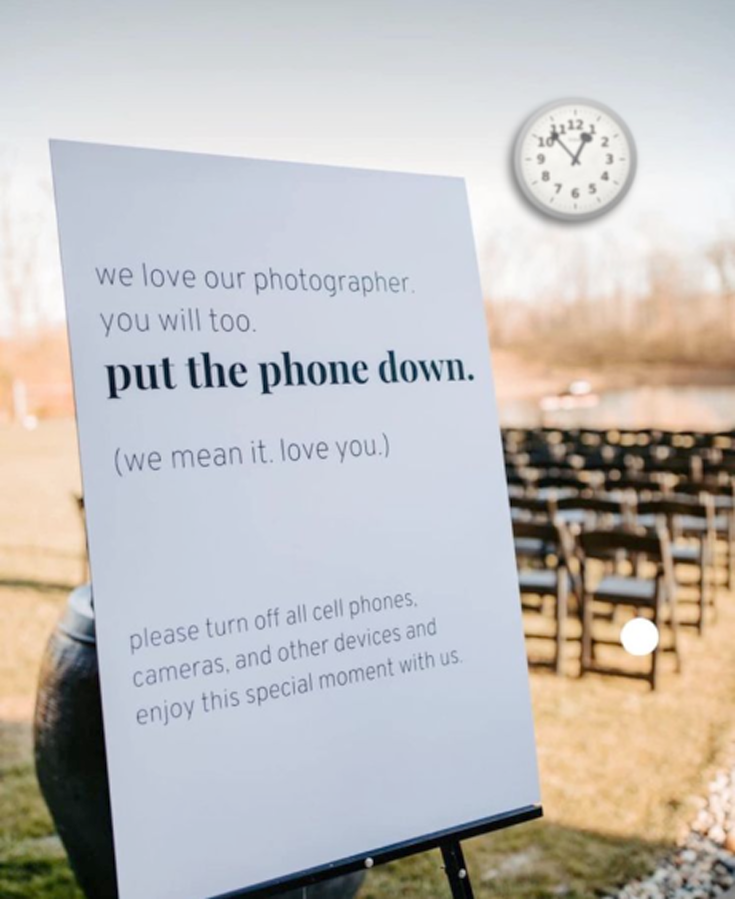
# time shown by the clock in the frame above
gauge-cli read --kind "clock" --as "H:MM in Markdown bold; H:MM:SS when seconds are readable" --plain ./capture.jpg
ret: **12:53**
